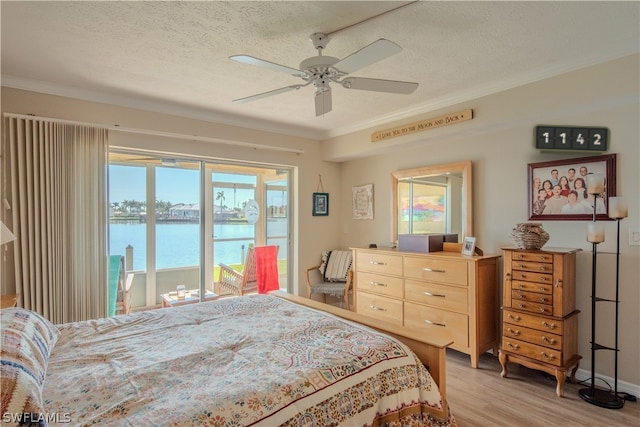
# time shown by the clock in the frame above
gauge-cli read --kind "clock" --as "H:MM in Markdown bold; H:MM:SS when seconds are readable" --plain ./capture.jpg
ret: **11:42**
